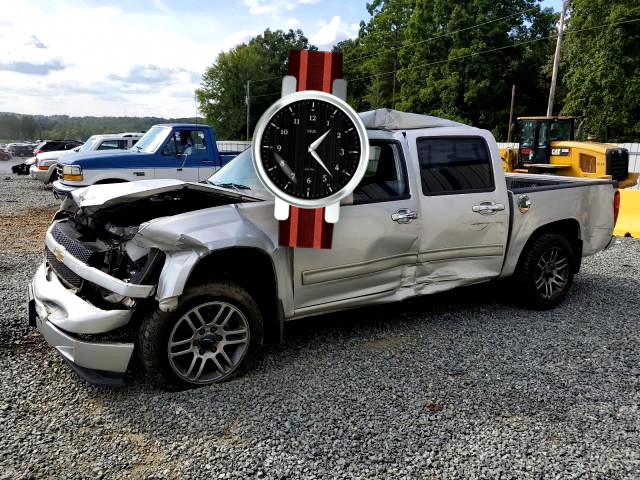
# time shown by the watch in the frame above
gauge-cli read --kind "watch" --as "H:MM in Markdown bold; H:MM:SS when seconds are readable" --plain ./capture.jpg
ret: **1:23**
